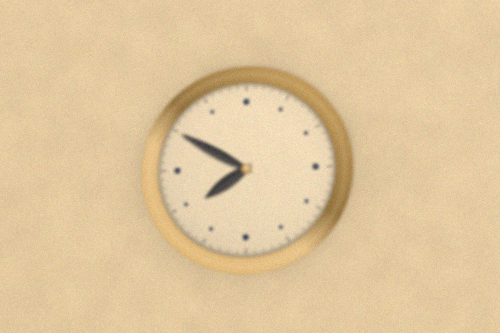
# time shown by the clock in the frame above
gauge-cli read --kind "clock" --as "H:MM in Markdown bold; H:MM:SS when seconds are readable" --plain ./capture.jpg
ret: **7:50**
